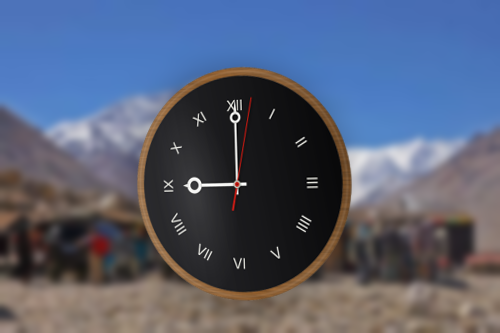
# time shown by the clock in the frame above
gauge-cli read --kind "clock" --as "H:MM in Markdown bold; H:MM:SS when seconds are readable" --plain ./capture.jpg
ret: **9:00:02**
